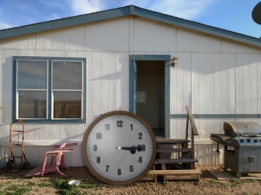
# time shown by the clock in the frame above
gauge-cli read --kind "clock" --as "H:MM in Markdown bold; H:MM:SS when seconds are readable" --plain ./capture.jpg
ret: **3:15**
